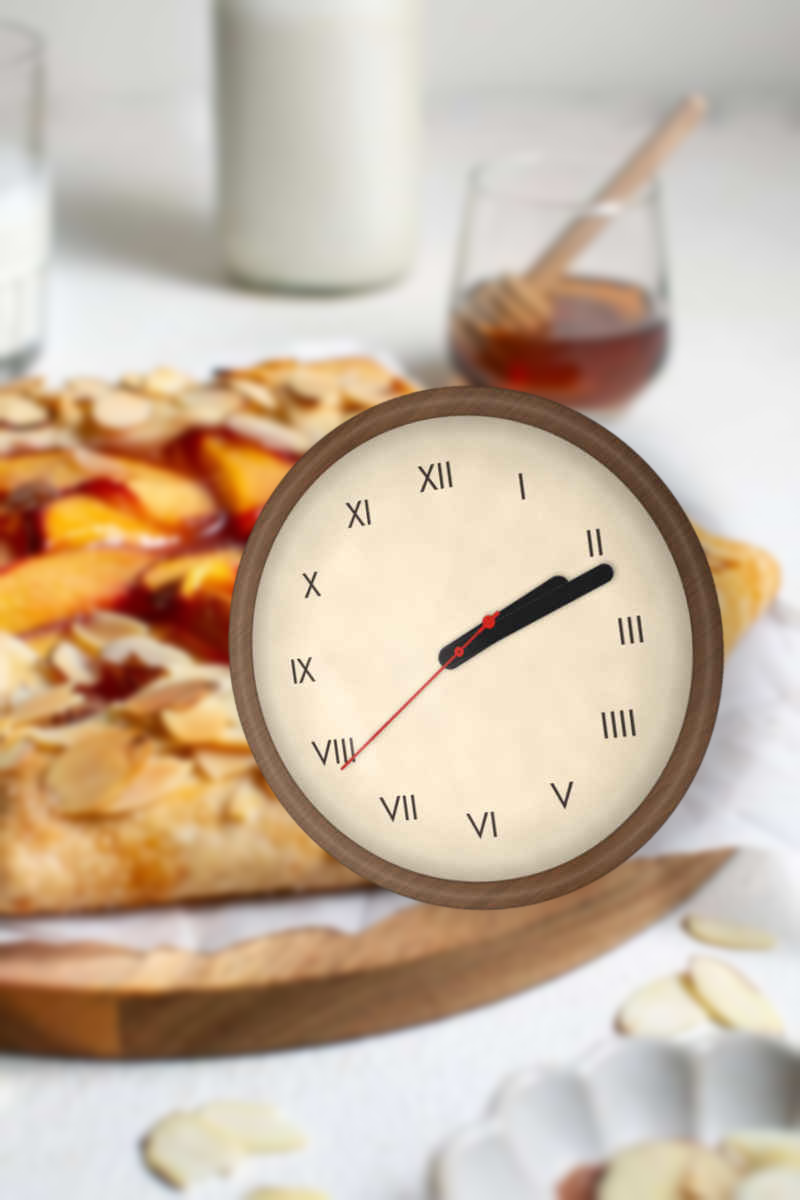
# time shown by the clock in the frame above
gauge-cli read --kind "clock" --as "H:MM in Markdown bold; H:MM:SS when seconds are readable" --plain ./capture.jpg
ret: **2:11:39**
